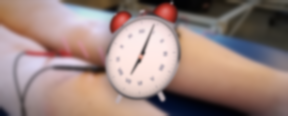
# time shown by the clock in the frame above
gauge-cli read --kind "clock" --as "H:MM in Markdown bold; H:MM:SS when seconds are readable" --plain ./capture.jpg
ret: **7:04**
